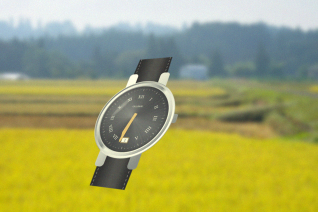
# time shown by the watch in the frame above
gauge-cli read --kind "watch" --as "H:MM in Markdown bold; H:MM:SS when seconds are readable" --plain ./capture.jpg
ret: **6:32**
